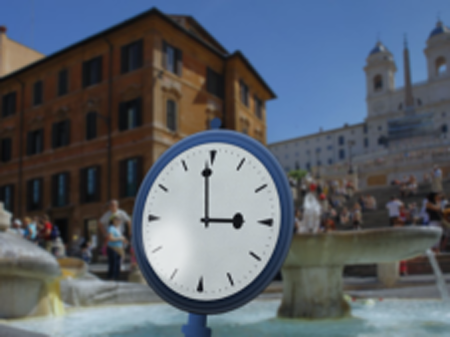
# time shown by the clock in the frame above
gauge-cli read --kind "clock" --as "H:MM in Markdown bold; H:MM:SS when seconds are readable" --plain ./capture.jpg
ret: **2:59**
